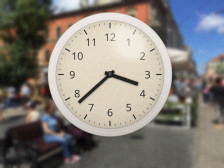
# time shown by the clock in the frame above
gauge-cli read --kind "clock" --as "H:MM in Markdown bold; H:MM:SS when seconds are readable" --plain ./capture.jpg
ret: **3:38**
